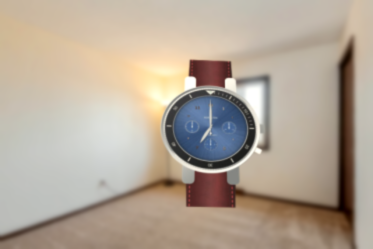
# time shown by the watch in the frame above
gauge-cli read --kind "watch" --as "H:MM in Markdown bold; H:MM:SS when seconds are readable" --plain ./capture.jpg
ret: **7:00**
